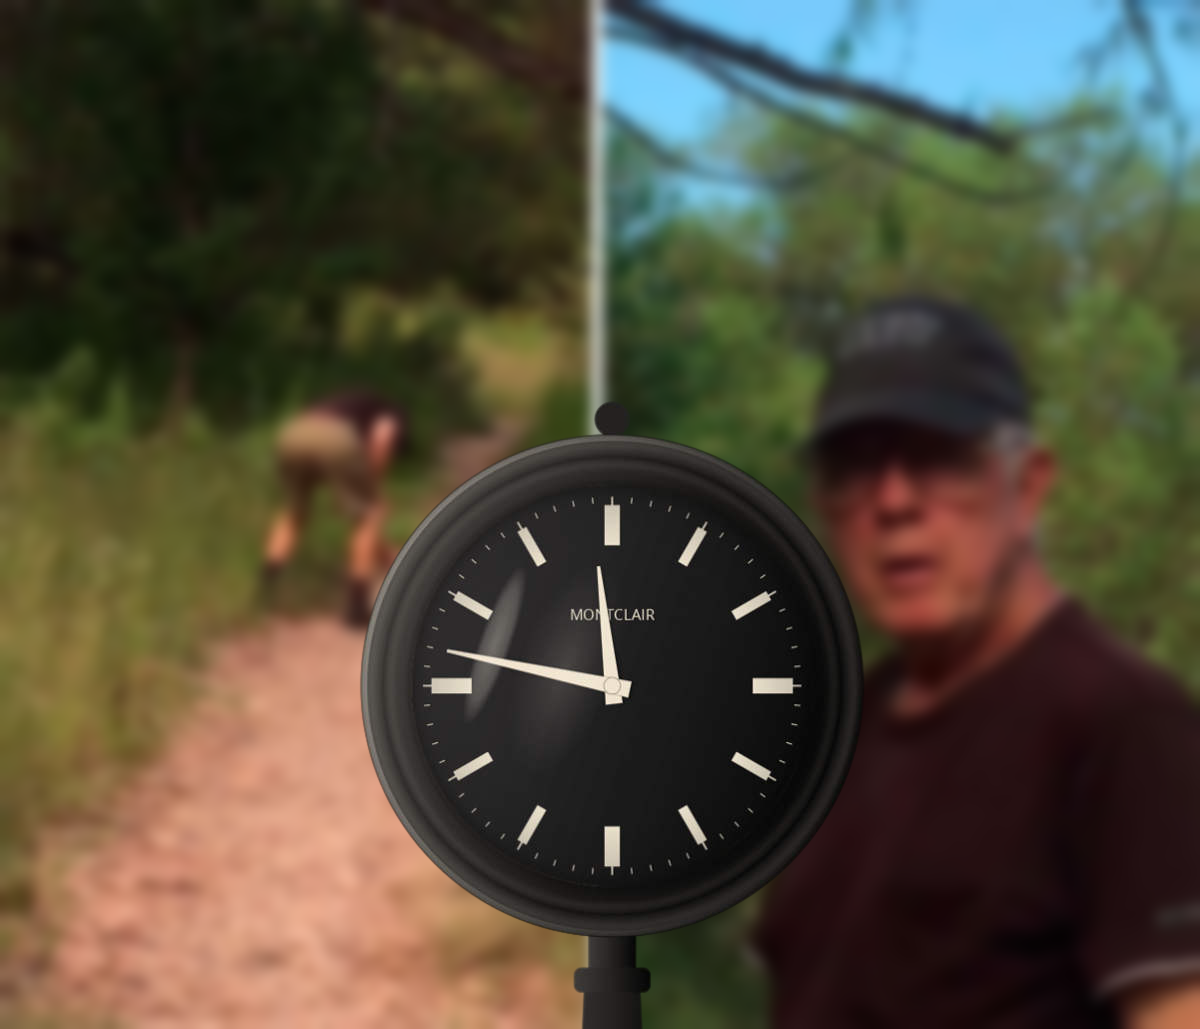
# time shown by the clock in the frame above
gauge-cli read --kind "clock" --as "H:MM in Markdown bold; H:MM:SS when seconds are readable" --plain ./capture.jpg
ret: **11:47**
